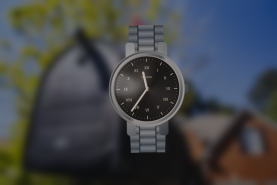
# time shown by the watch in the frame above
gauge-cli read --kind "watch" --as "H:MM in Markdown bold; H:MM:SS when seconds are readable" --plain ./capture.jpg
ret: **11:36**
